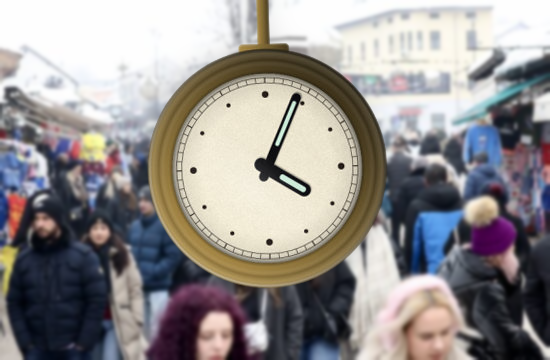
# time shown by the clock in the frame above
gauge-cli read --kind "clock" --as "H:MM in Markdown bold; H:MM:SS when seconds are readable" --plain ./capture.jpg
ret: **4:04**
